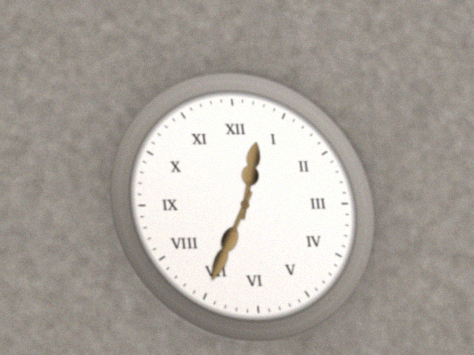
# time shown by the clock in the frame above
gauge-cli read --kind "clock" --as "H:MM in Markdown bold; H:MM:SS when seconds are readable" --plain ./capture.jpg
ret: **12:35**
